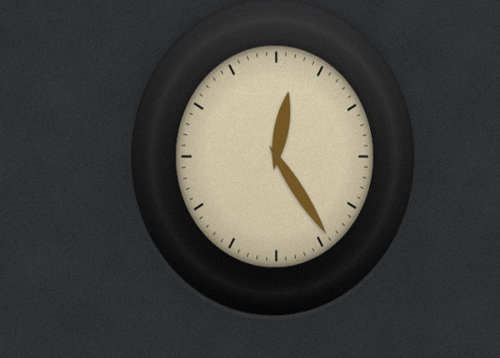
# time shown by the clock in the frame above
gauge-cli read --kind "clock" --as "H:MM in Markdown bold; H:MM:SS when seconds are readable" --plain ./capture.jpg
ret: **12:24**
